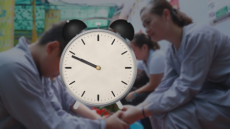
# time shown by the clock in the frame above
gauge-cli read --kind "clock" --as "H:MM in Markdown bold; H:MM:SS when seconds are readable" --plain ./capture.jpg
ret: **9:49**
